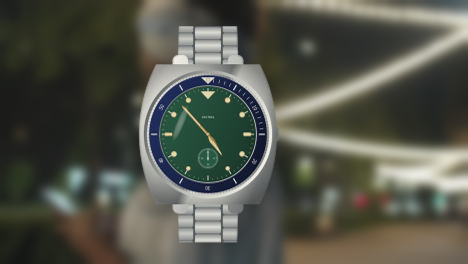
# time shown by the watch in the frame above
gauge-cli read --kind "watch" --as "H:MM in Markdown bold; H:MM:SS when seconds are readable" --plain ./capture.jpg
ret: **4:53**
